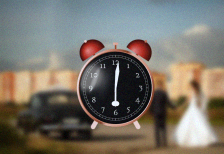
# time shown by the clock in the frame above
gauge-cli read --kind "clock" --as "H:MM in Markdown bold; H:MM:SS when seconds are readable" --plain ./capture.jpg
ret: **6:01**
